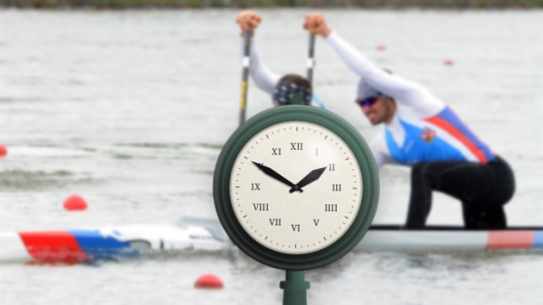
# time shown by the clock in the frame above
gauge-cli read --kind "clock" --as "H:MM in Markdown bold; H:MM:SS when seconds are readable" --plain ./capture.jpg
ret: **1:50**
